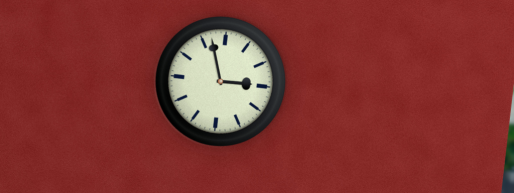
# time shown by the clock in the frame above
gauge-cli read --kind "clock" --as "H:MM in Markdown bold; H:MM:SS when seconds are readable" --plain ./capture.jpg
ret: **2:57**
